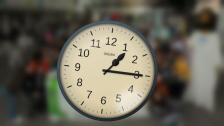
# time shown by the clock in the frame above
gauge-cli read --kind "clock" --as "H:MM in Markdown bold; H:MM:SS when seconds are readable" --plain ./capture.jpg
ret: **1:15**
